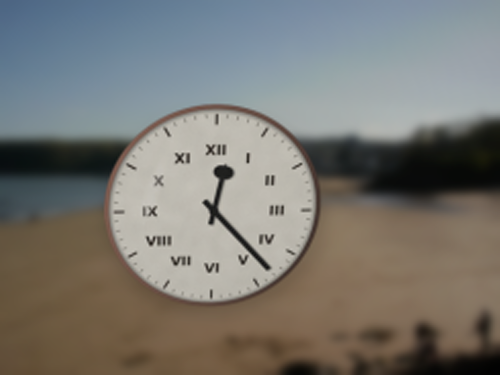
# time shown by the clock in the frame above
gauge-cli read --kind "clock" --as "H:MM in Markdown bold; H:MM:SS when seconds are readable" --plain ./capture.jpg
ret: **12:23**
